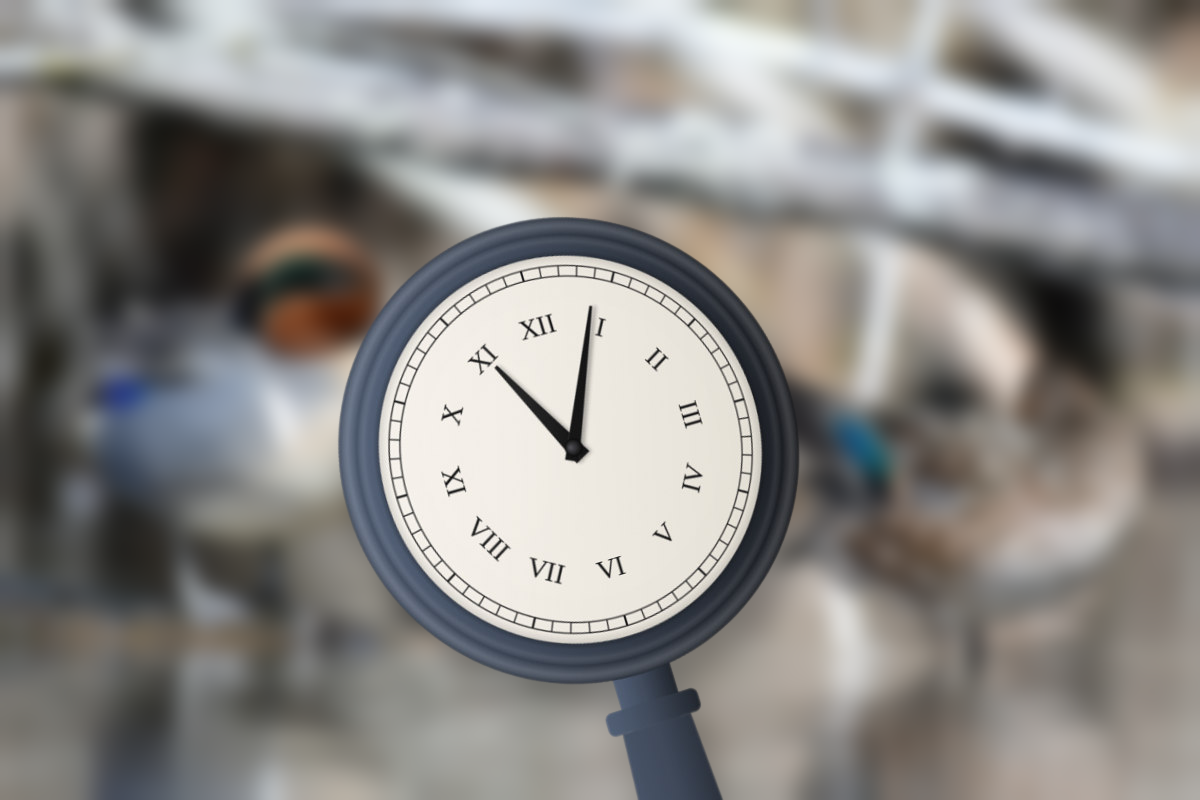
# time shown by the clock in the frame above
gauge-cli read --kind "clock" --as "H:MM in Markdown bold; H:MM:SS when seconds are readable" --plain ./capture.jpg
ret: **11:04**
